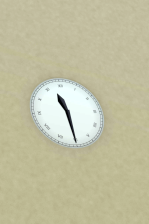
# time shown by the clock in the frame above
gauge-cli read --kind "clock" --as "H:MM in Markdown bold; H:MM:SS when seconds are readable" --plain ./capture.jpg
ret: **11:30**
